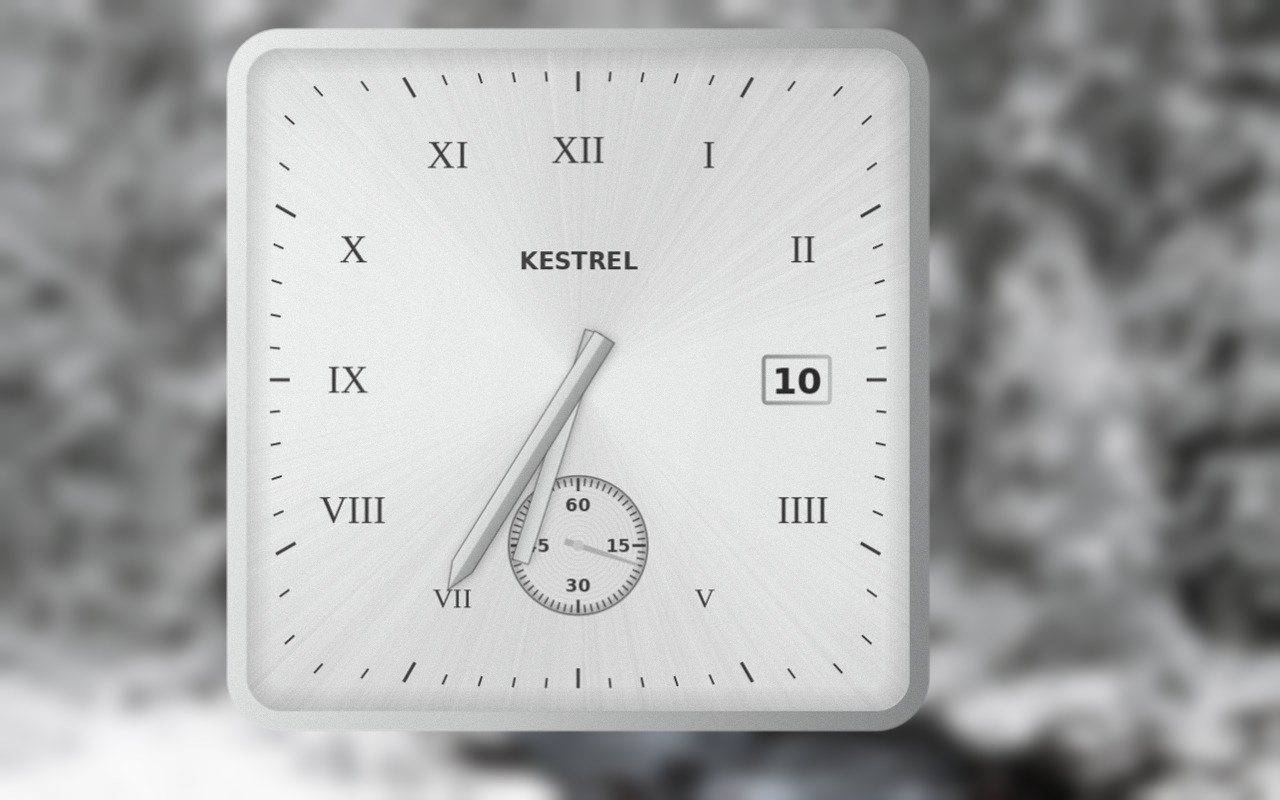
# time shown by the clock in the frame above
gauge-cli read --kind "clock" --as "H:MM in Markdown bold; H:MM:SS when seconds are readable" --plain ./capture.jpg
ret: **6:35:18**
